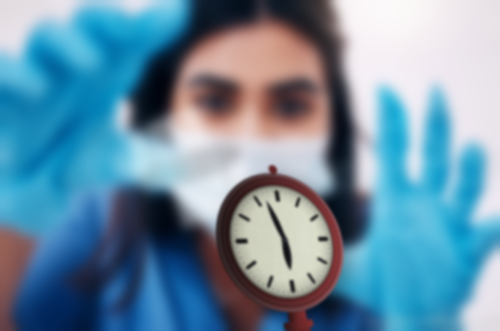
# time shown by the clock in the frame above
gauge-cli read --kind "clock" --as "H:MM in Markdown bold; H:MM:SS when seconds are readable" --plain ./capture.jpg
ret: **5:57**
